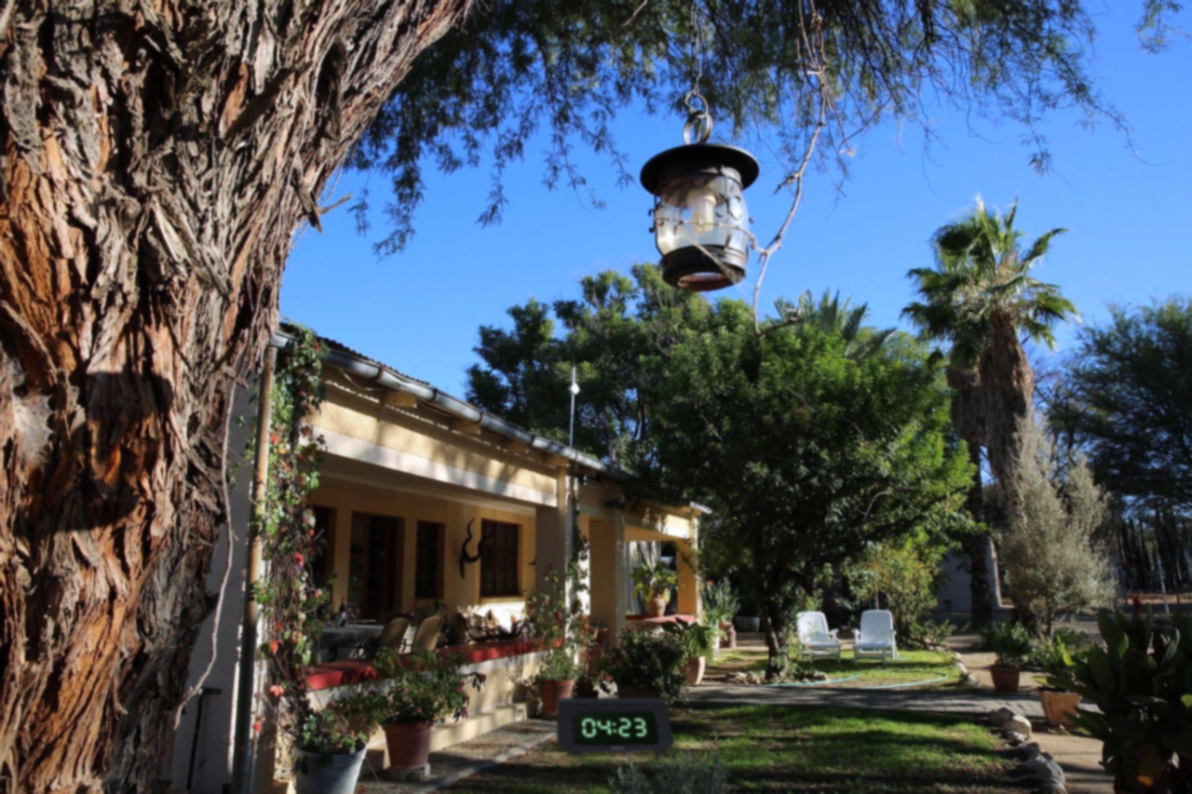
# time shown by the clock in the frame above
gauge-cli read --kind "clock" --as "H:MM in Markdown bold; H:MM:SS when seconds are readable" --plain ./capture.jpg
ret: **4:23**
